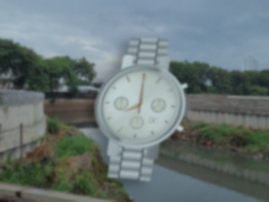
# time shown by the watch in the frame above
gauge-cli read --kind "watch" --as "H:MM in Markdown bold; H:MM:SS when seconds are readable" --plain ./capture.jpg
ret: **8:00**
